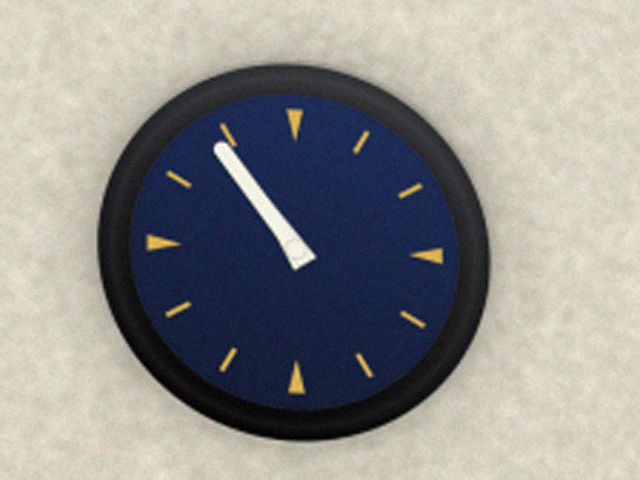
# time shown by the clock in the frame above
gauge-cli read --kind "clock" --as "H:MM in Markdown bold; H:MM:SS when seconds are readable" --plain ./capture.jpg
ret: **10:54**
